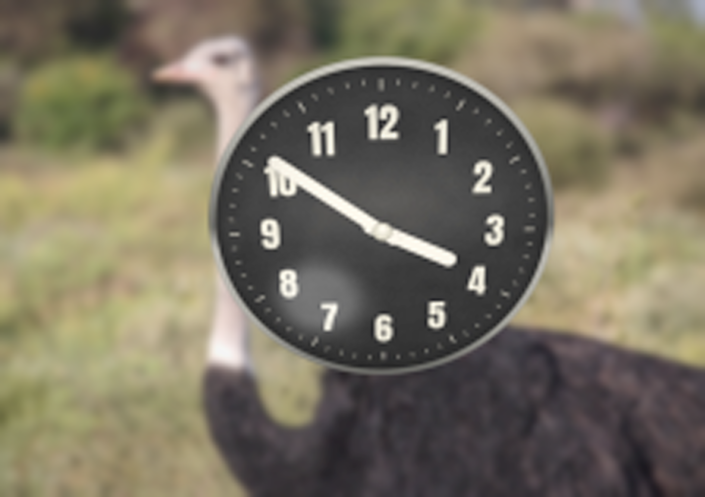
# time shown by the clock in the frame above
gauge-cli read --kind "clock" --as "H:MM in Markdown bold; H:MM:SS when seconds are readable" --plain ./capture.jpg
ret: **3:51**
